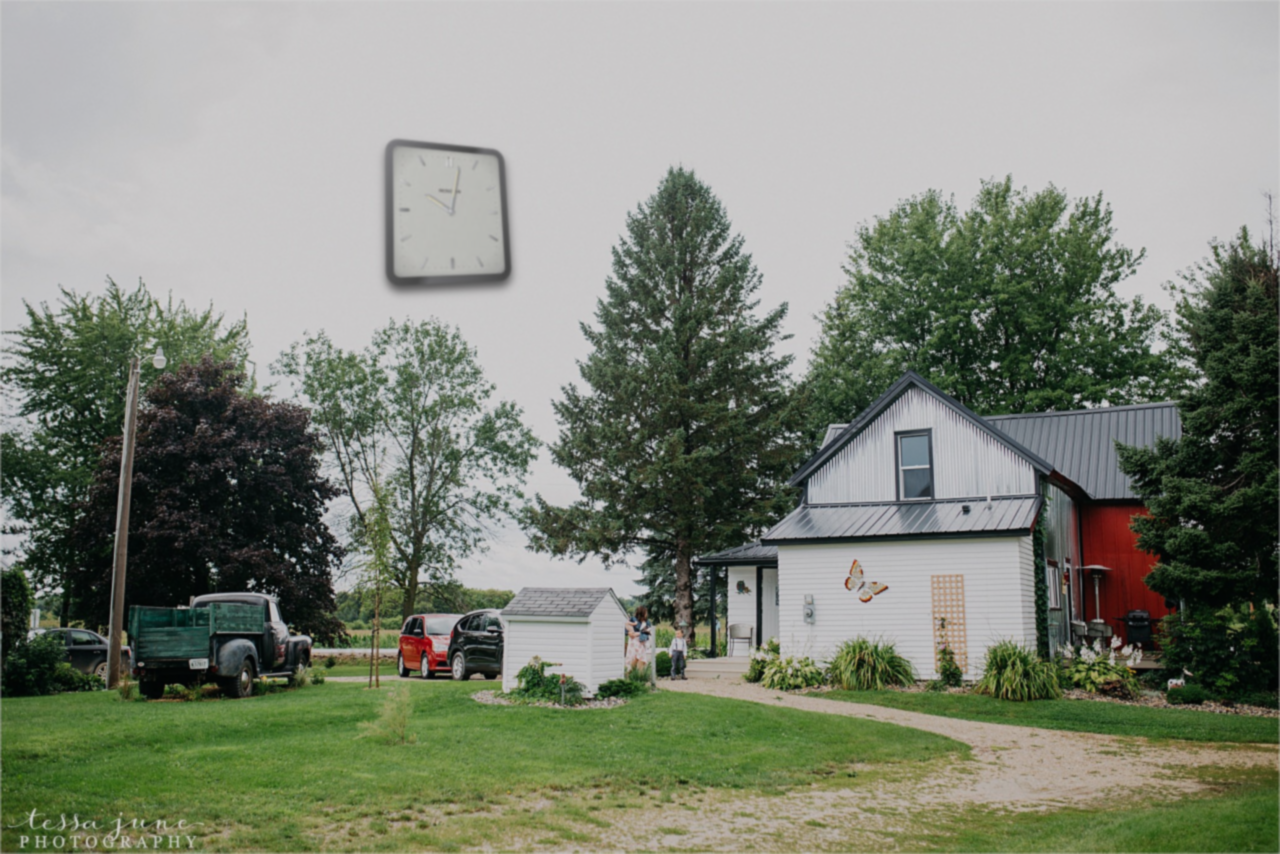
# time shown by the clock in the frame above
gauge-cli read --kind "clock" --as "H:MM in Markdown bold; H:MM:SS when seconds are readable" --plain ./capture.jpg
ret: **10:02**
